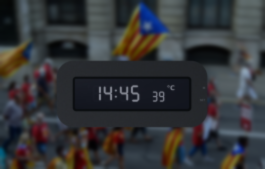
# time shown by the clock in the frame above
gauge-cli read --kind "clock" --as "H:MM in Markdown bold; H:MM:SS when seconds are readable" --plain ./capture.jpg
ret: **14:45**
